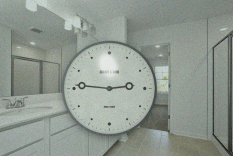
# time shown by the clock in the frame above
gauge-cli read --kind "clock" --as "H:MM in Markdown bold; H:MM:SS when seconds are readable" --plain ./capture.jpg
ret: **2:46**
